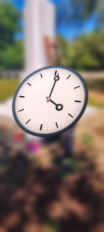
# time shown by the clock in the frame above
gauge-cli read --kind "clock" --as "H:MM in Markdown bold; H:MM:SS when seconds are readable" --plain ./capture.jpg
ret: **4:01**
